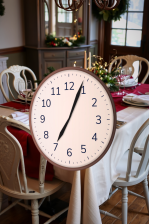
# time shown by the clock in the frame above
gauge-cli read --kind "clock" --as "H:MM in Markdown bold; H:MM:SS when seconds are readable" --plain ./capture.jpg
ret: **7:04**
